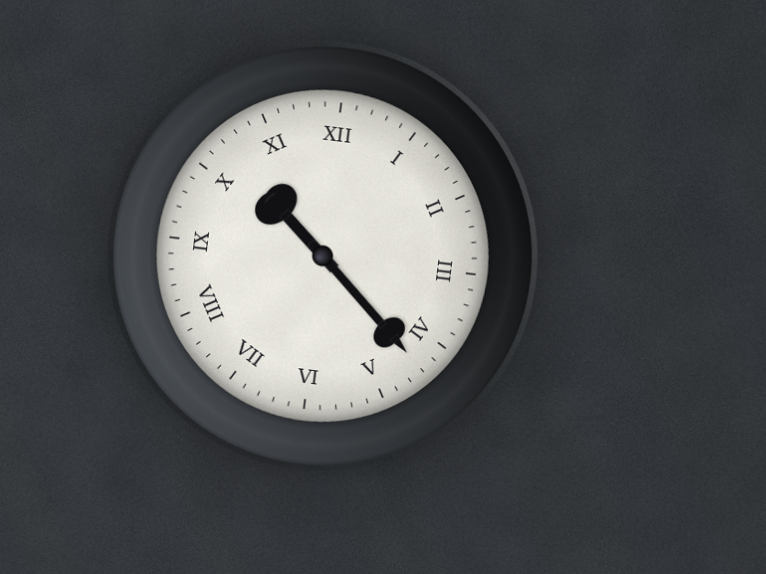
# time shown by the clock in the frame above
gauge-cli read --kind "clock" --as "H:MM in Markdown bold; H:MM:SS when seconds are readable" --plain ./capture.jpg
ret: **10:22**
